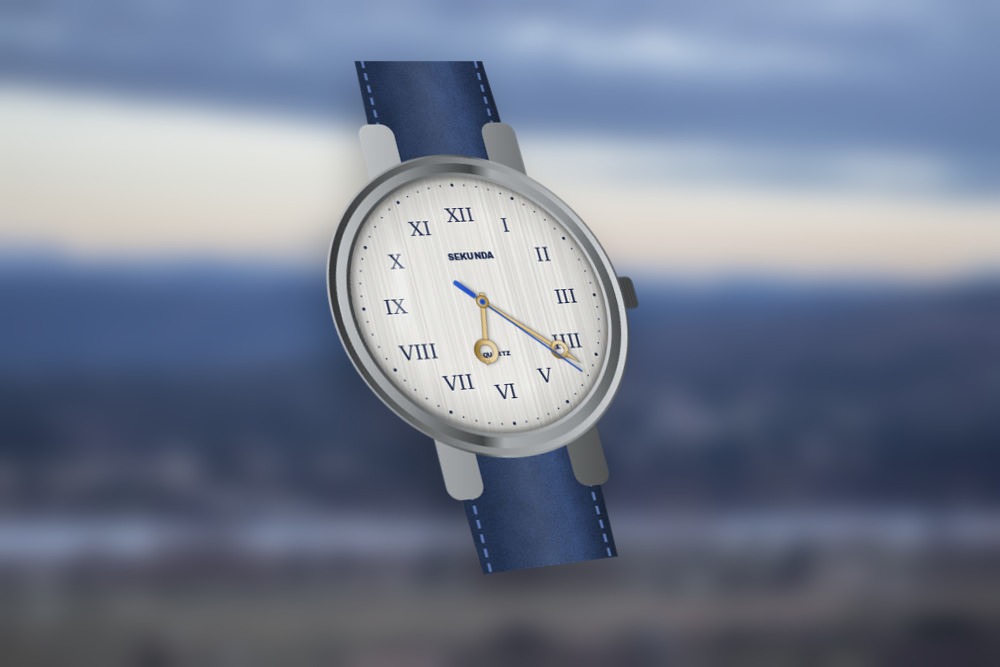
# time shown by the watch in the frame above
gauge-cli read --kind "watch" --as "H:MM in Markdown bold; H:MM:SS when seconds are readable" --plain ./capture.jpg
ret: **6:21:22**
